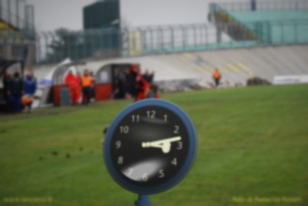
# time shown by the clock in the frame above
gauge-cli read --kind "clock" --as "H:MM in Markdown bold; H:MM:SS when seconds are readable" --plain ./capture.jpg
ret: **3:13**
